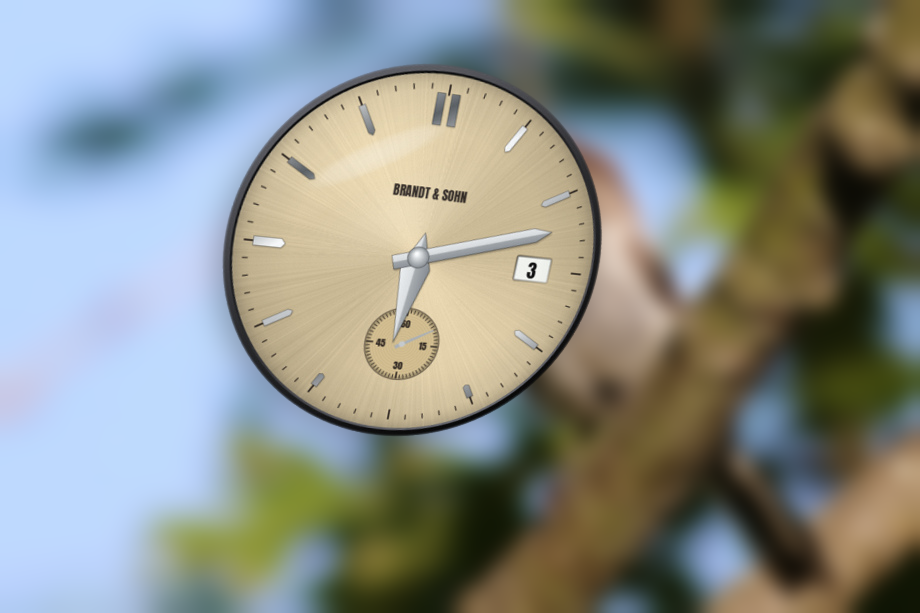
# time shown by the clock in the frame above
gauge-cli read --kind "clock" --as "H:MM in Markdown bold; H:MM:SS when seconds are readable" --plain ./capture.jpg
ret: **6:12:10**
